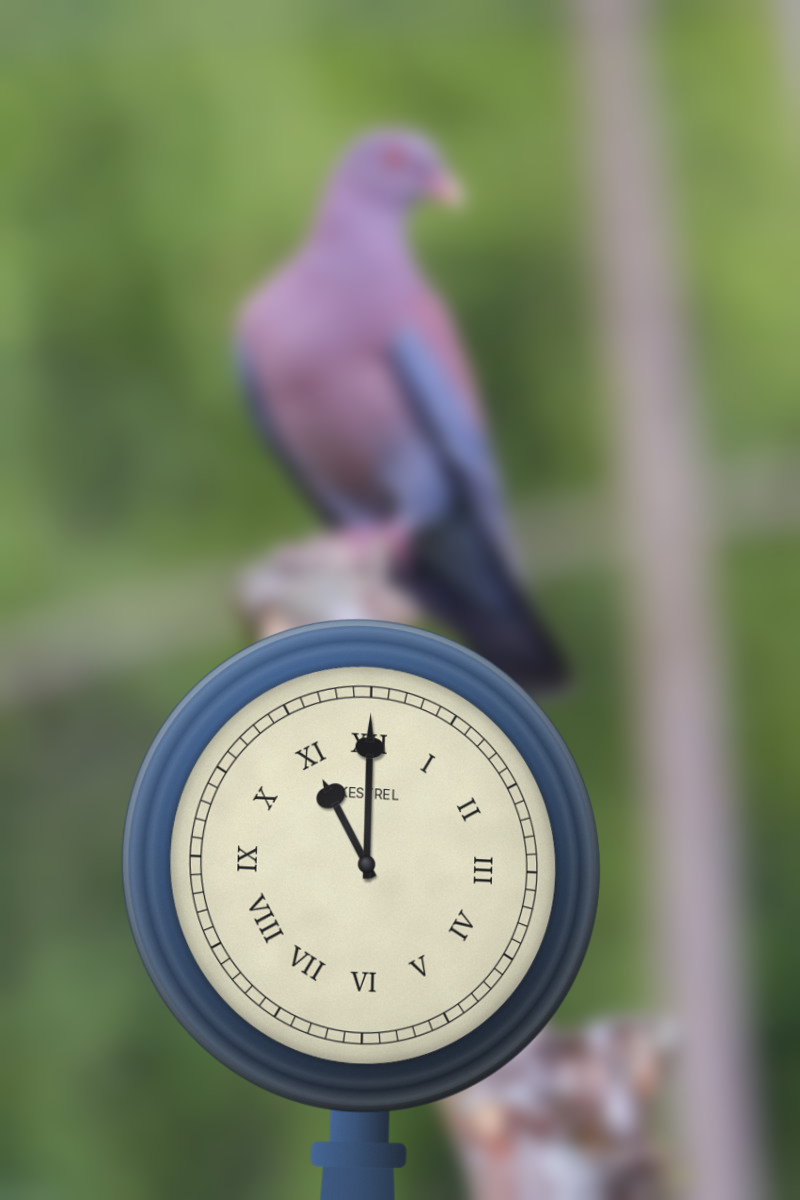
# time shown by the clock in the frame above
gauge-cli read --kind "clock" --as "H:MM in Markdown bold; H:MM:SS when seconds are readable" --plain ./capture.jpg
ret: **11:00**
